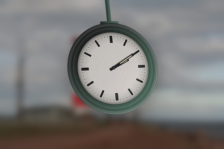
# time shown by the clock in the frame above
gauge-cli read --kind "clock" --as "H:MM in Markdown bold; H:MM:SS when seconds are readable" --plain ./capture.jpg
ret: **2:10**
